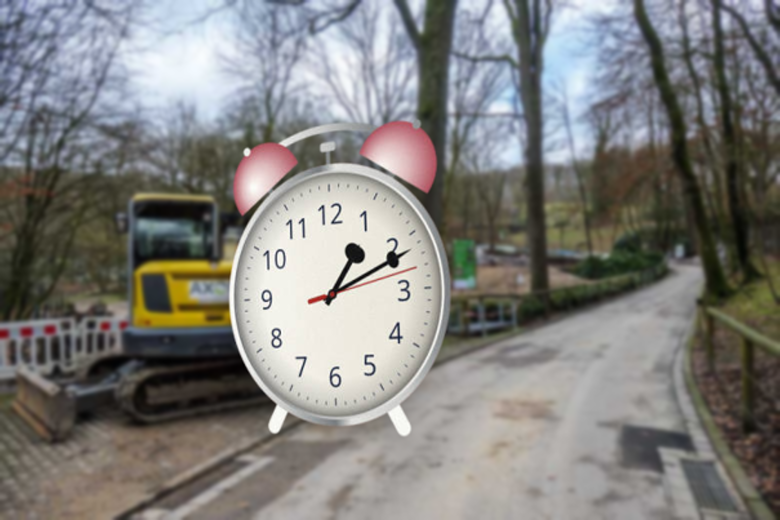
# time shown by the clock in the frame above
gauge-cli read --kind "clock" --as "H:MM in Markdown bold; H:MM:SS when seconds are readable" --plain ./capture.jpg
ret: **1:11:13**
